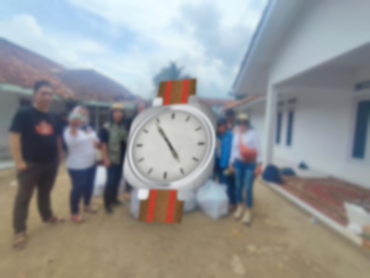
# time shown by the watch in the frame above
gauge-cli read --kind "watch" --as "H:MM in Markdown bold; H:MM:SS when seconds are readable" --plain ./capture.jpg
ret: **4:54**
